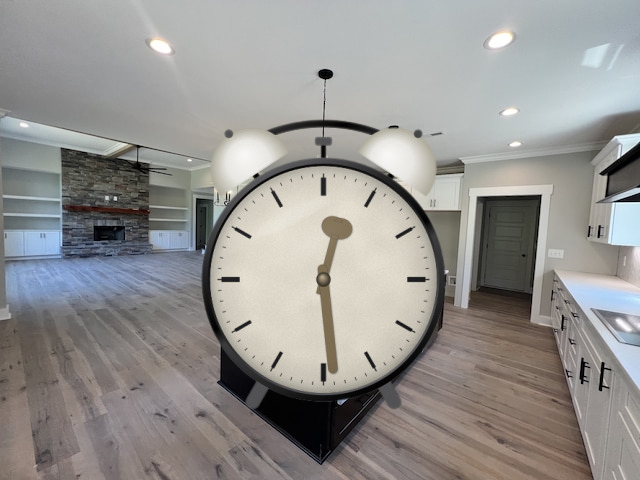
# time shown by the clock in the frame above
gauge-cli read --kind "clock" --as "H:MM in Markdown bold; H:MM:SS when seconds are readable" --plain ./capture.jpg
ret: **12:29**
